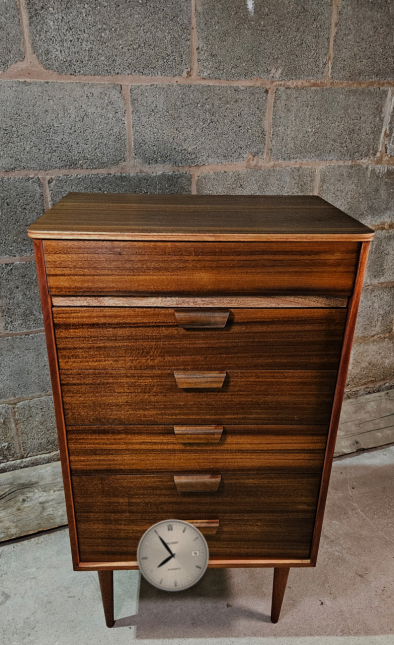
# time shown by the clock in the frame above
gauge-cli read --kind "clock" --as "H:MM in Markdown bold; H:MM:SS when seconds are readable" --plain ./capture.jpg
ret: **7:55**
